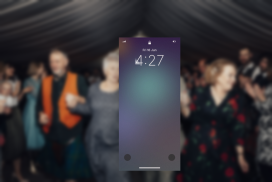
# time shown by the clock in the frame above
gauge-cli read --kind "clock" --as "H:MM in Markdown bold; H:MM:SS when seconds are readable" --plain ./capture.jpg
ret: **4:27**
